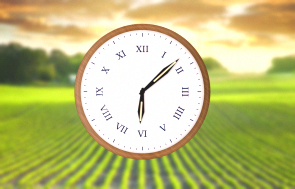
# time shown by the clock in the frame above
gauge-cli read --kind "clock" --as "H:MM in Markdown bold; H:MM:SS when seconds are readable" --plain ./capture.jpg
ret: **6:08**
